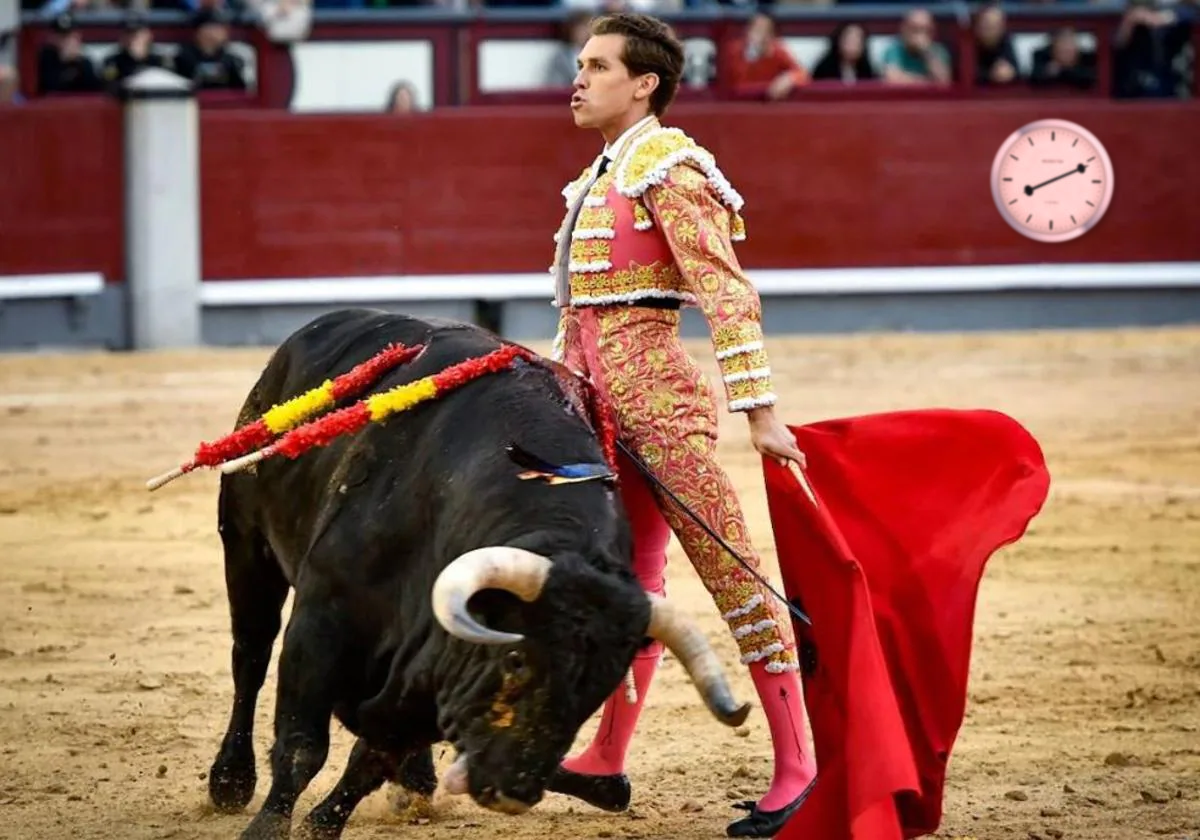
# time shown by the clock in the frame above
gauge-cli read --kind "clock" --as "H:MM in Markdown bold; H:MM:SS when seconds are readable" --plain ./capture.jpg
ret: **8:11**
